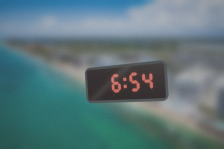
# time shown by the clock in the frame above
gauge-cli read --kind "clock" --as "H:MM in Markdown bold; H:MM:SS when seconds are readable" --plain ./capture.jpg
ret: **6:54**
